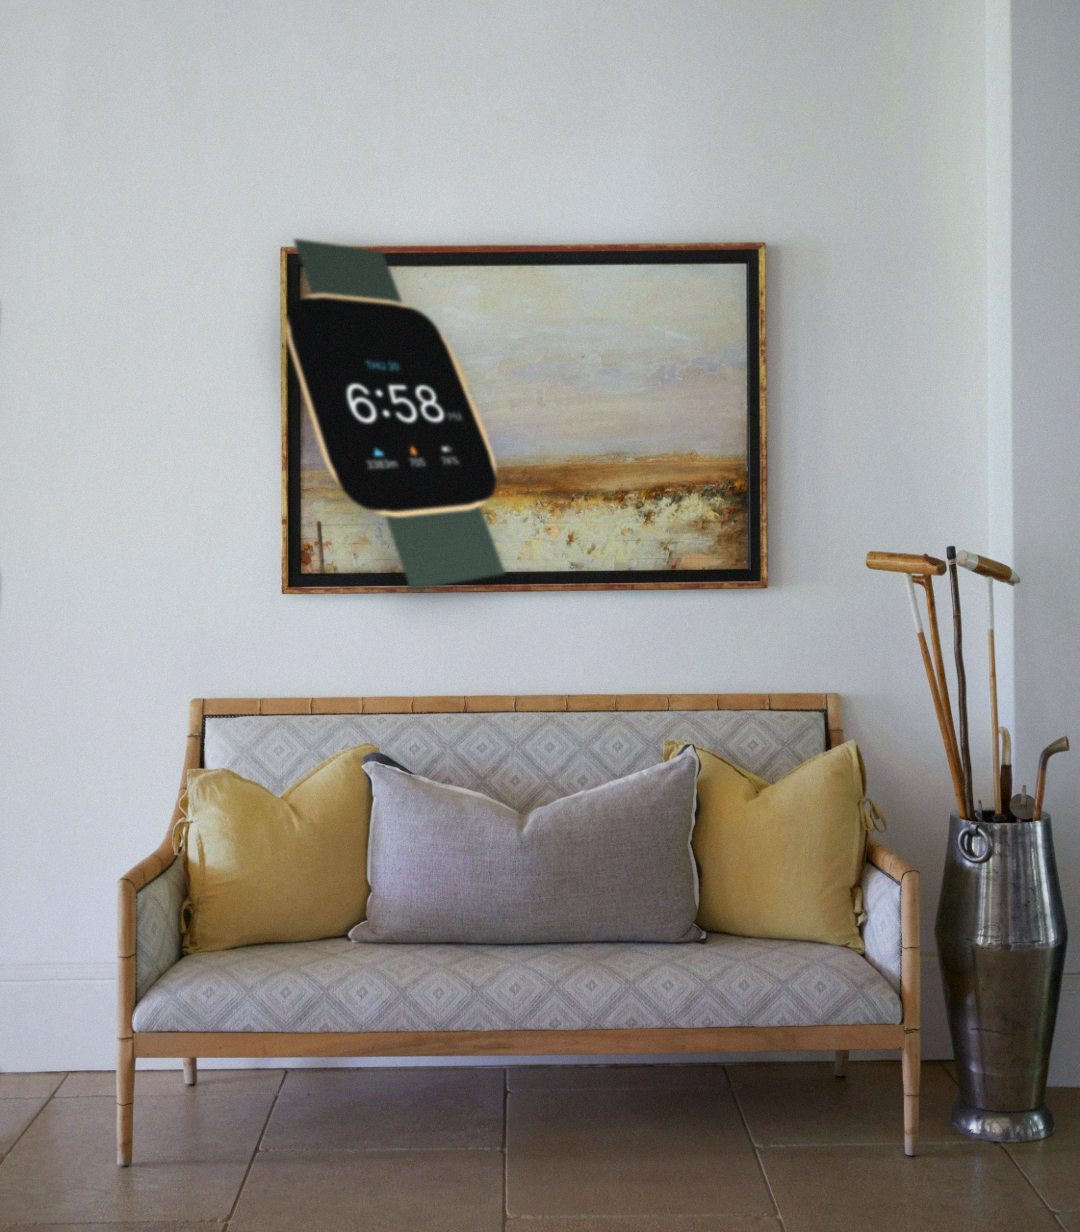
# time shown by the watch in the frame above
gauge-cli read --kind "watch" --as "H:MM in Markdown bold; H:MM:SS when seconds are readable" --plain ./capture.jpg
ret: **6:58**
